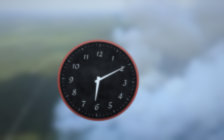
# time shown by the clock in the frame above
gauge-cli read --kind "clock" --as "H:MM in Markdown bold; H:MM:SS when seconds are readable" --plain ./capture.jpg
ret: **6:10**
